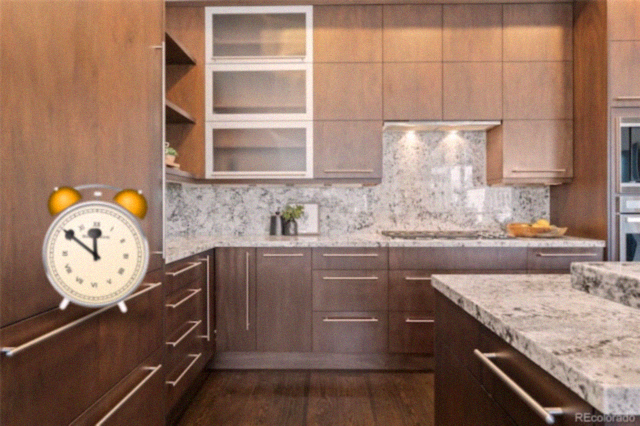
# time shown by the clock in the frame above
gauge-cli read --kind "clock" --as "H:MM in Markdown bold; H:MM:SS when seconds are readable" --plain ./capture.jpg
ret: **11:51**
